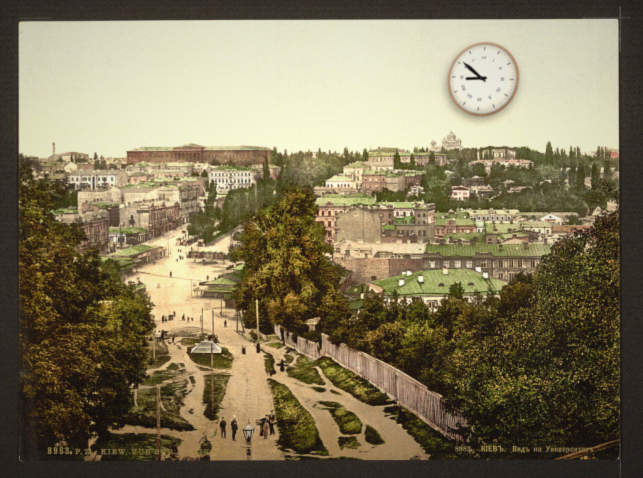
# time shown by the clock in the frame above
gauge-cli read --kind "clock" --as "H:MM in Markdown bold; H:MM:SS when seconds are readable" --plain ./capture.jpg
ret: **8:51**
